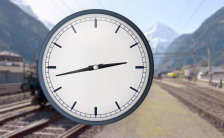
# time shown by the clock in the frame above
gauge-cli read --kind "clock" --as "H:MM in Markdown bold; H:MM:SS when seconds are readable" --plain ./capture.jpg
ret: **2:43**
